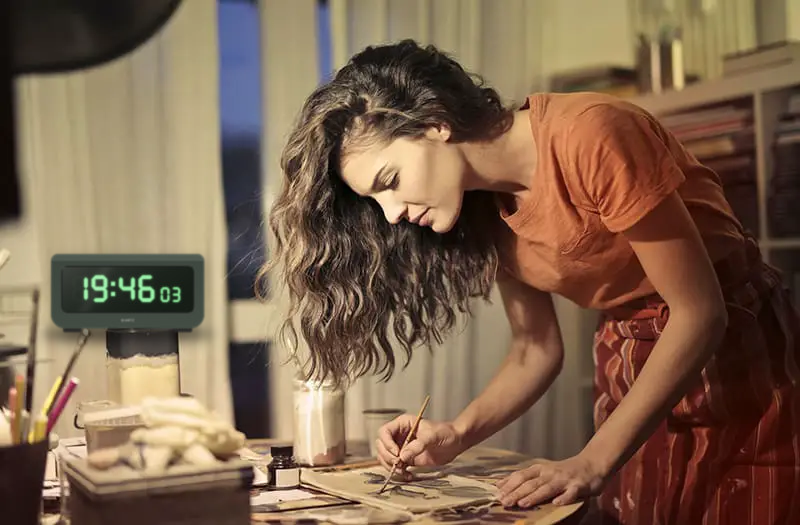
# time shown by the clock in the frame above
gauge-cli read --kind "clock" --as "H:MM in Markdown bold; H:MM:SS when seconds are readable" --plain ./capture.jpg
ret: **19:46:03**
